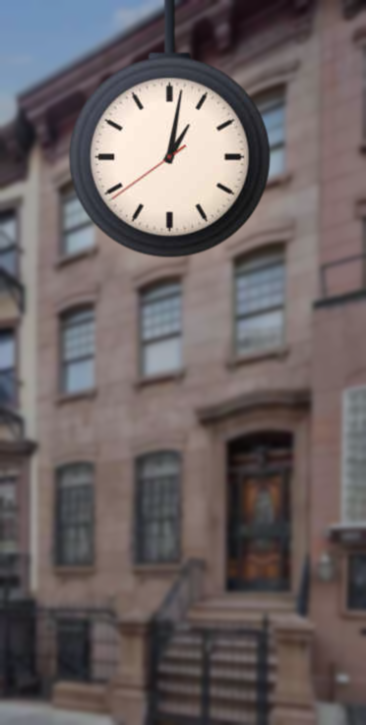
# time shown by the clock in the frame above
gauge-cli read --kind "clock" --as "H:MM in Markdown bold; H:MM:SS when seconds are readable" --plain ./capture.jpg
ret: **1:01:39**
